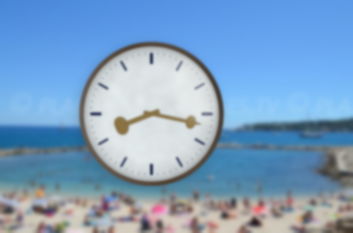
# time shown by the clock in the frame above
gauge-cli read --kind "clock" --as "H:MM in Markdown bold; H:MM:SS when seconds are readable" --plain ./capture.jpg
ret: **8:17**
